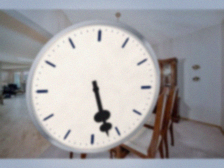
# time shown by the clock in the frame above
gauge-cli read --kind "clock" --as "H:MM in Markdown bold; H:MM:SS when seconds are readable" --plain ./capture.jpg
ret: **5:27**
